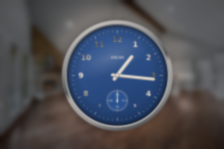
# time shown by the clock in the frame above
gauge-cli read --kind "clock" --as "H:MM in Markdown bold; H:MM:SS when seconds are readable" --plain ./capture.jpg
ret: **1:16**
